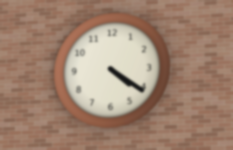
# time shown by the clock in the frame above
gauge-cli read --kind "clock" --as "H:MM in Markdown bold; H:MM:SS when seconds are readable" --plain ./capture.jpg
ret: **4:21**
